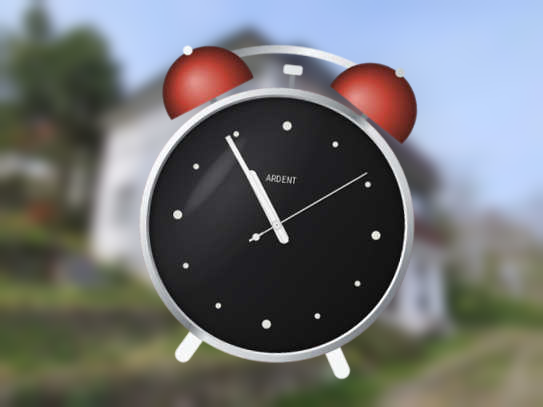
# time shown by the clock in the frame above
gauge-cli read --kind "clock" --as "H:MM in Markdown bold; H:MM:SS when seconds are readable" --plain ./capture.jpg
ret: **10:54:09**
